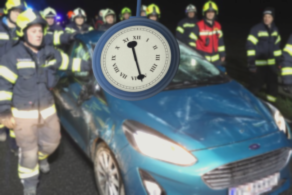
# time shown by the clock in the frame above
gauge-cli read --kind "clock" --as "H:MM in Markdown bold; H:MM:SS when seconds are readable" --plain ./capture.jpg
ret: **11:27**
